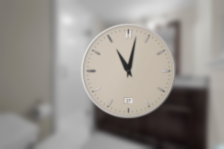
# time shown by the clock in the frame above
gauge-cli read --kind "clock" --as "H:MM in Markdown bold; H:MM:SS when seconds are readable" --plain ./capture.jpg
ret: **11:02**
